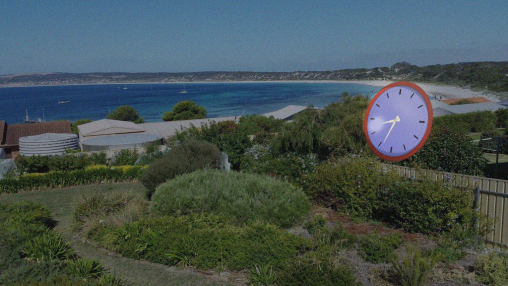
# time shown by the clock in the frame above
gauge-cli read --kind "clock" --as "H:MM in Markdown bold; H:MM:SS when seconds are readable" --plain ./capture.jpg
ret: **8:34**
